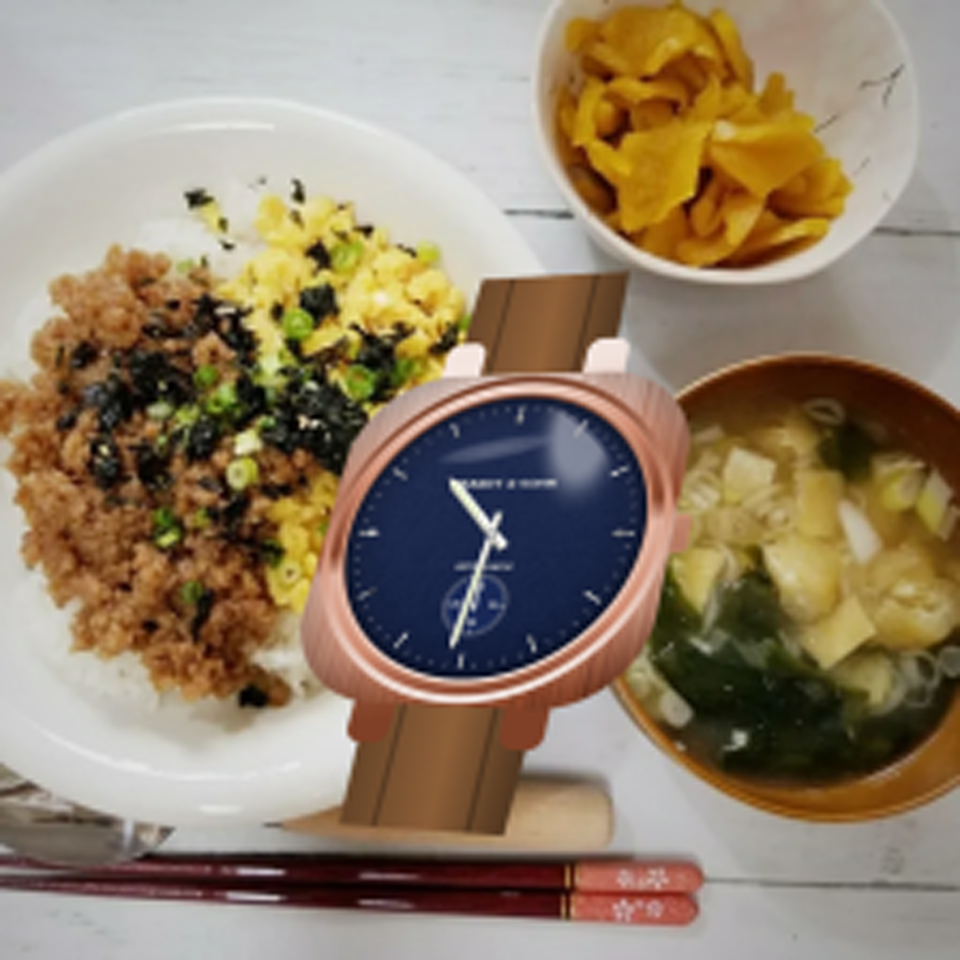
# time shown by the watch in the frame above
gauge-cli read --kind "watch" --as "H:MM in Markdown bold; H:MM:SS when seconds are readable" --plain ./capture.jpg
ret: **10:31**
